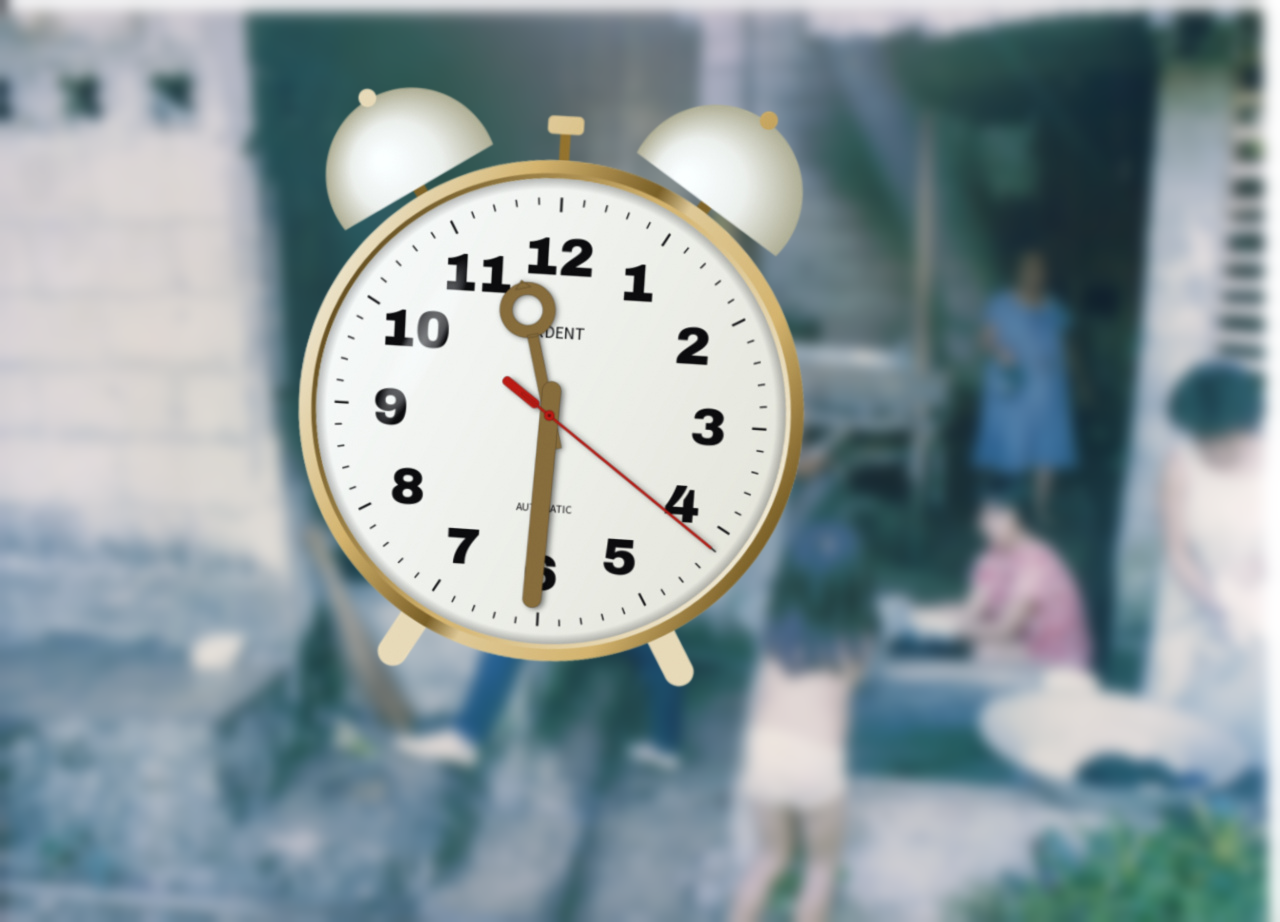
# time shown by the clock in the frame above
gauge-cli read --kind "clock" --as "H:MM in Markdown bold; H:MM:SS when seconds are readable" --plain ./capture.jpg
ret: **11:30:21**
